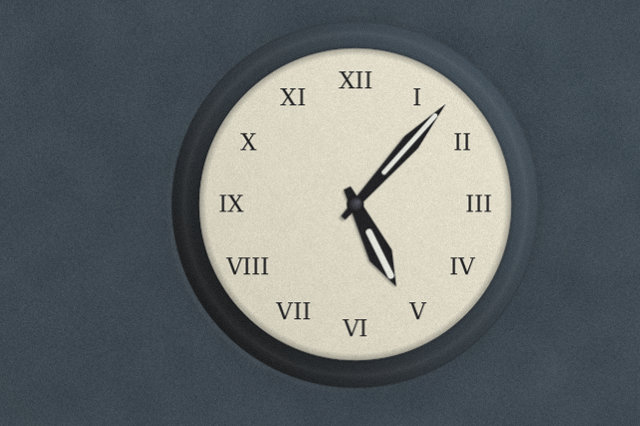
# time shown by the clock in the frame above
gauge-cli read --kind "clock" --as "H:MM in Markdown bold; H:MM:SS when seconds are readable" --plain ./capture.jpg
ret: **5:07**
